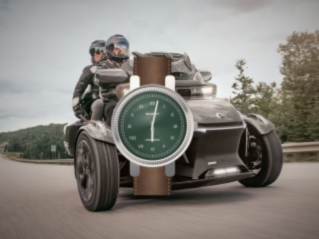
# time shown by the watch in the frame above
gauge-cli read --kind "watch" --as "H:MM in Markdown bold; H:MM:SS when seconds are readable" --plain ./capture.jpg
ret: **6:02**
